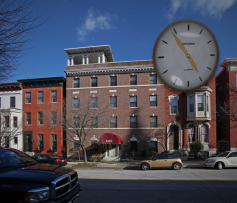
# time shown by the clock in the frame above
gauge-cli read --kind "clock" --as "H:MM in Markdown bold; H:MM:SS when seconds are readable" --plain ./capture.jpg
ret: **4:54**
